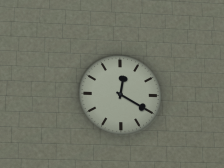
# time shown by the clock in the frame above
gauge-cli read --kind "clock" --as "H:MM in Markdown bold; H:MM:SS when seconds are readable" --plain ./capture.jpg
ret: **12:20**
